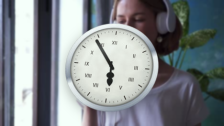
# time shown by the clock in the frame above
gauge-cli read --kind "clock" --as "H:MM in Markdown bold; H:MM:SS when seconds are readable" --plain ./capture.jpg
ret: **5:54**
